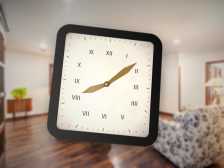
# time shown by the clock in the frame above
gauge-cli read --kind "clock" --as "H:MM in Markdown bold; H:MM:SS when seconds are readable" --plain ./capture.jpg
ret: **8:08**
